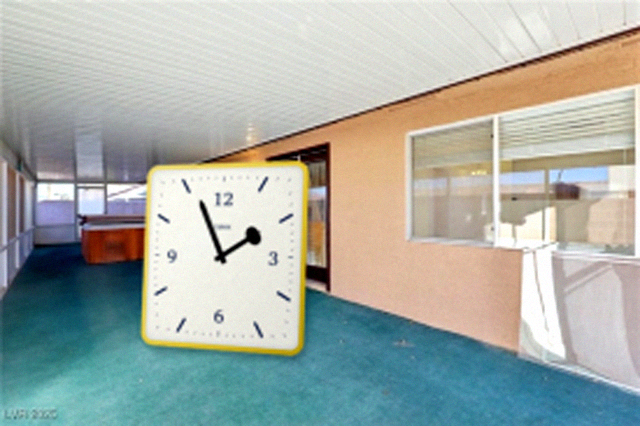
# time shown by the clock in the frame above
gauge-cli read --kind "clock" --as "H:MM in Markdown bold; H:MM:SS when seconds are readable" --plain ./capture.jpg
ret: **1:56**
